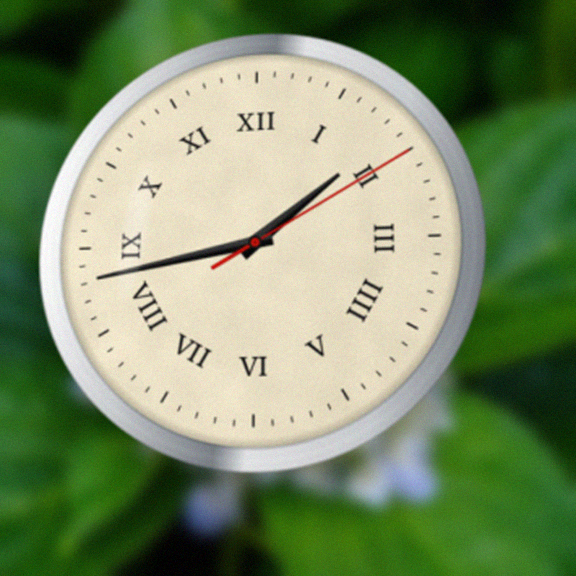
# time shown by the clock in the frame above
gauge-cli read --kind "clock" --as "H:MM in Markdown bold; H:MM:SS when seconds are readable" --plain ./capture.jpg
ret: **1:43:10**
